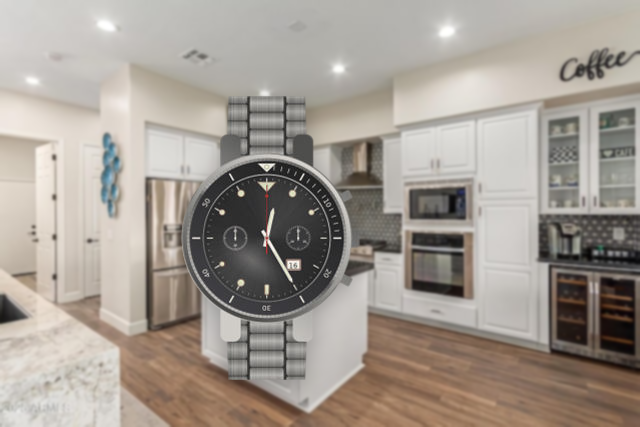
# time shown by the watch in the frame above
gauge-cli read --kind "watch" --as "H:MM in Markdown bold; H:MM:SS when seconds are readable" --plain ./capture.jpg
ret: **12:25**
